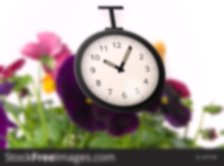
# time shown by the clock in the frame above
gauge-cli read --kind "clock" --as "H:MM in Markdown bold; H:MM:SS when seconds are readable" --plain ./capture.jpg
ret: **10:05**
